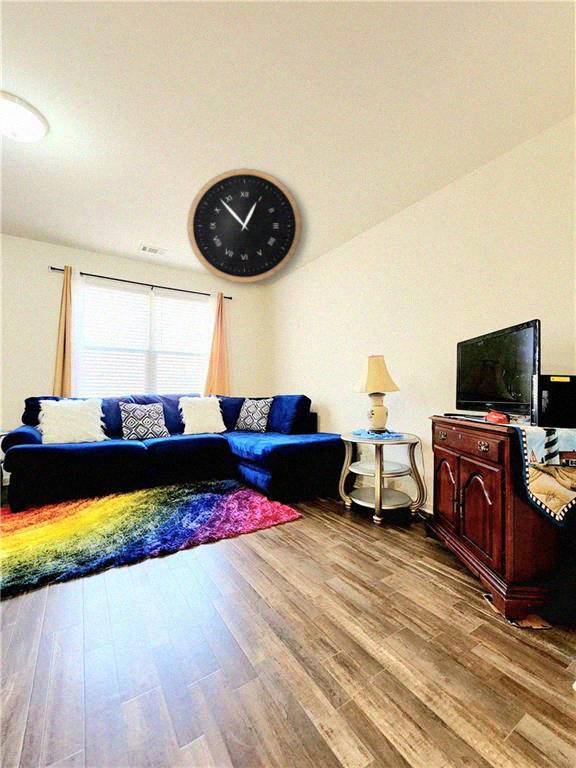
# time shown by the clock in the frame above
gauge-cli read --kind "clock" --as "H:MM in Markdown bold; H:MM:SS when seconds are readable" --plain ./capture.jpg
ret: **12:53**
